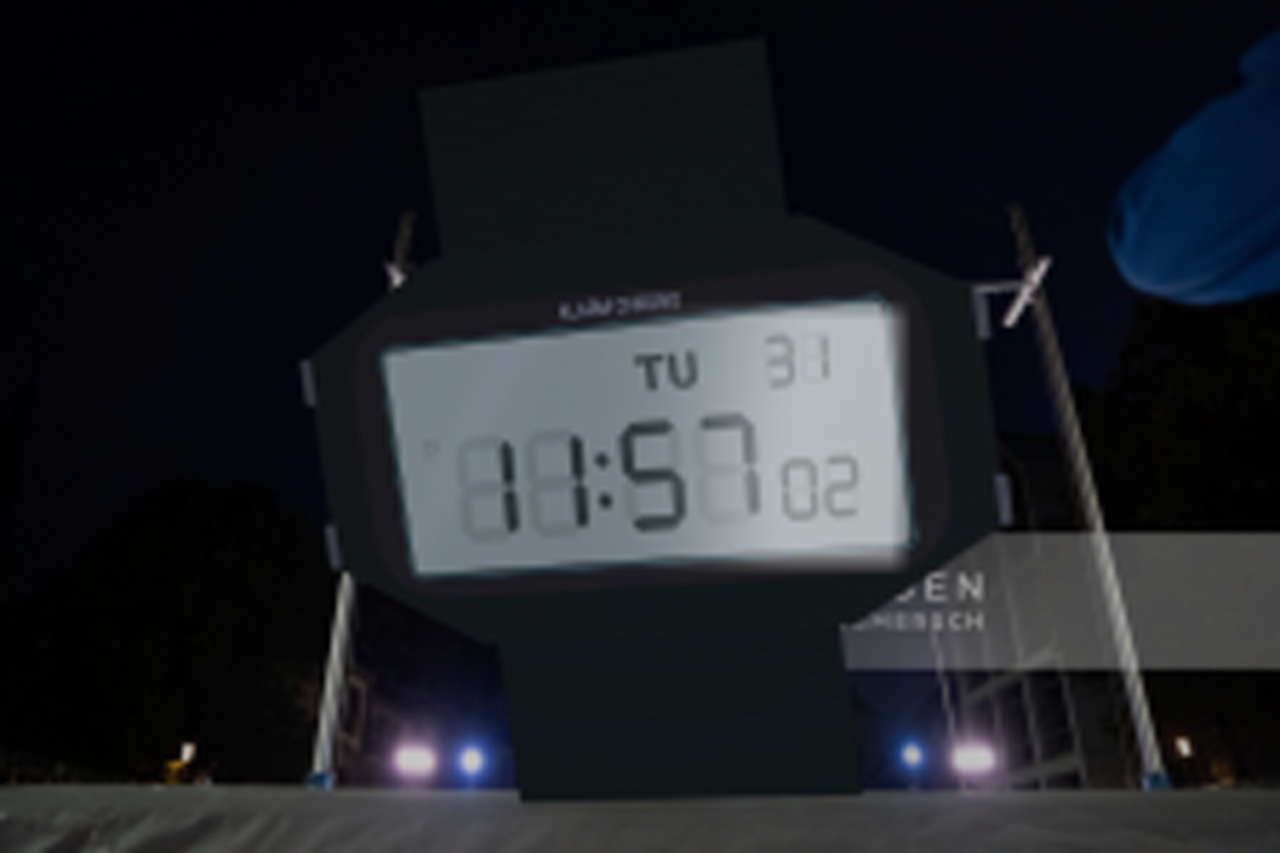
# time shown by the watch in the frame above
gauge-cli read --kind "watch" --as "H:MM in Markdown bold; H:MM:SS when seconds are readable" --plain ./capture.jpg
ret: **11:57:02**
